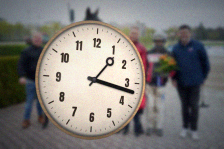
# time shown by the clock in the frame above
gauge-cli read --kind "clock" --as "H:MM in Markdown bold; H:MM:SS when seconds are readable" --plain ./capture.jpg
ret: **1:17**
